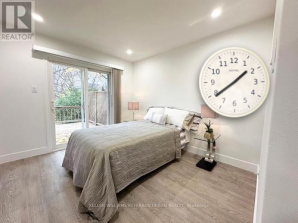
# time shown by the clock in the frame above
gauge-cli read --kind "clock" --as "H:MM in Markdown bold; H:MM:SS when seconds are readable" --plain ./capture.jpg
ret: **1:39**
